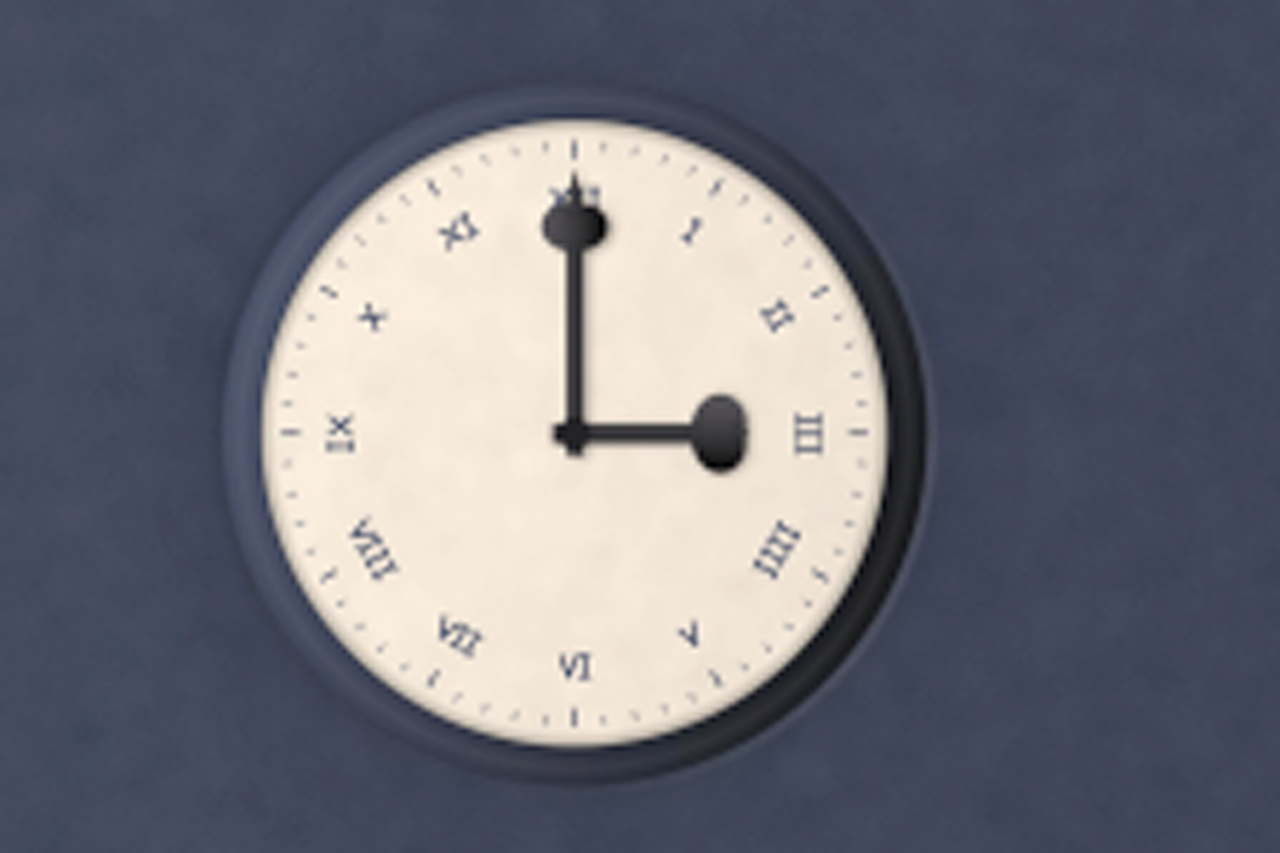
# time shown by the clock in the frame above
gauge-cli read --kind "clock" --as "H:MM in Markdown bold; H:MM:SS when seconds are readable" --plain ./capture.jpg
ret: **3:00**
